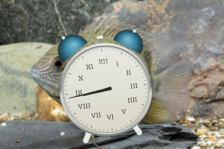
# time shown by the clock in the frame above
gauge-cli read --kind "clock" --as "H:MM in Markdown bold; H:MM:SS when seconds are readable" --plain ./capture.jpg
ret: **8:44**
